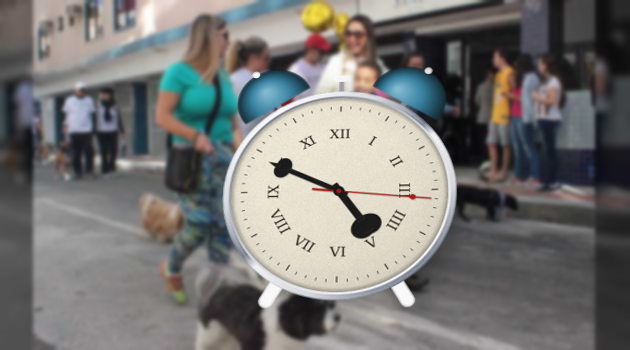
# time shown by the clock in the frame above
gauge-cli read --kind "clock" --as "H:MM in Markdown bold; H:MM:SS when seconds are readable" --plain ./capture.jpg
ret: **4:49:16**
